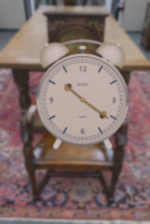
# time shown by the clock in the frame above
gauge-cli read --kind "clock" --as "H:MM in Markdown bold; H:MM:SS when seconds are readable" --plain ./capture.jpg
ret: **10:21**
